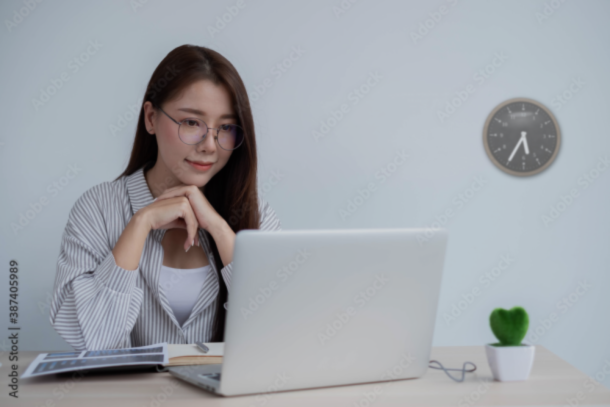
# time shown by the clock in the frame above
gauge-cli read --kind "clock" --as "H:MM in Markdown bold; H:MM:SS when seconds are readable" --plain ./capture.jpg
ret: **5:35**
